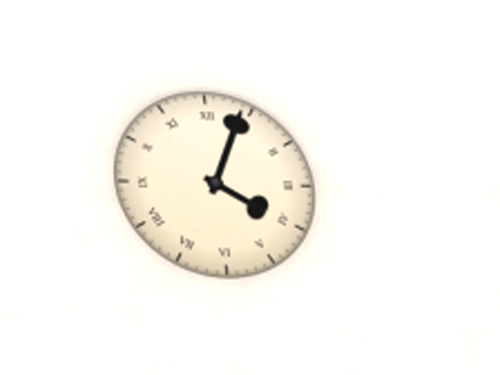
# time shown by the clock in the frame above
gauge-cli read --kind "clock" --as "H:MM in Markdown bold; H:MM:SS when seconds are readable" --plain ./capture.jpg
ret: **4:04**
